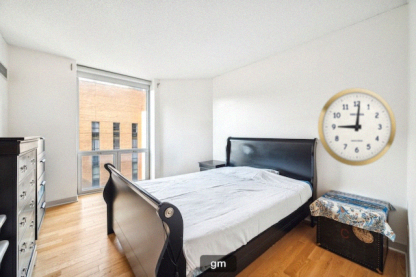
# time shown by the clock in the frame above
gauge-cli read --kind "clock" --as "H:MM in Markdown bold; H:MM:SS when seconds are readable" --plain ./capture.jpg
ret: **9:01**
